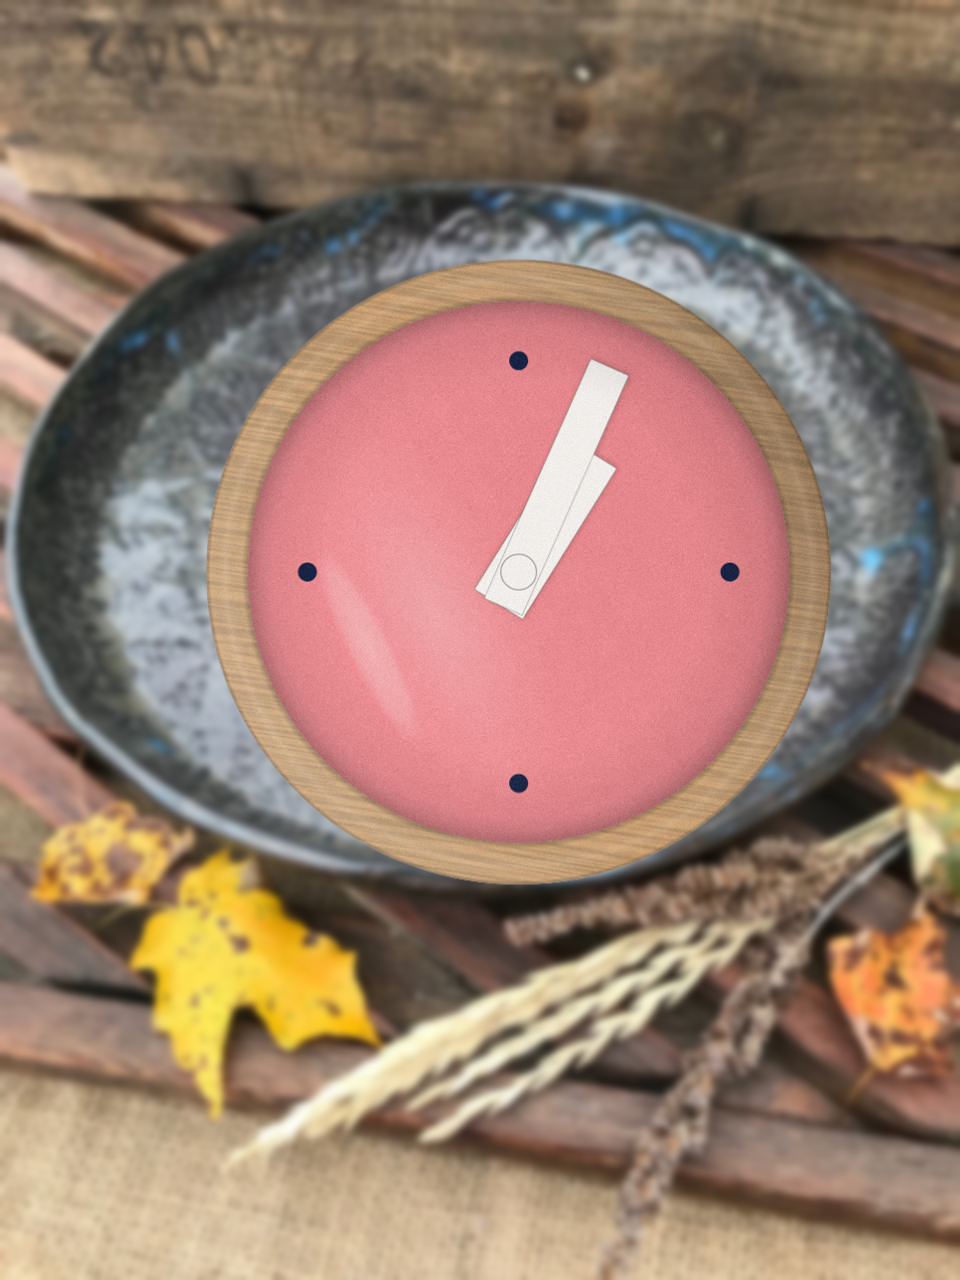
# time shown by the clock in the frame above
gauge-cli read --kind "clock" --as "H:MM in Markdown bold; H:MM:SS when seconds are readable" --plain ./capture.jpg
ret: **1:04**
